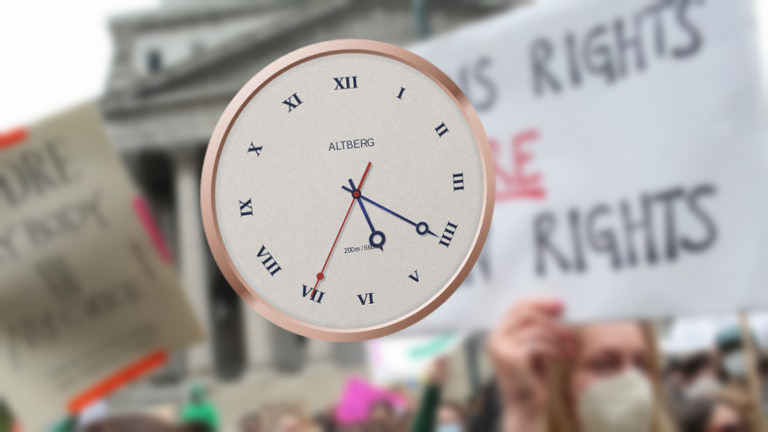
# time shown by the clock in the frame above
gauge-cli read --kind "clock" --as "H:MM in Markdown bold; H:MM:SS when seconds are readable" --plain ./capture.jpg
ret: **5:20:35**
